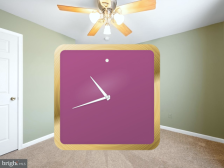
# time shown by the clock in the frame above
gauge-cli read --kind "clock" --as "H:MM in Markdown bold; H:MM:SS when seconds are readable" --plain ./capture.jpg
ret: **10:42**
